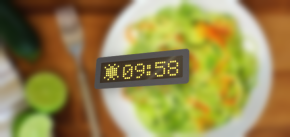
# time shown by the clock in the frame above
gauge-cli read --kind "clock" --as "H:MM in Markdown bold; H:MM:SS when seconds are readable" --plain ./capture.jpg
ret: **9:58**
